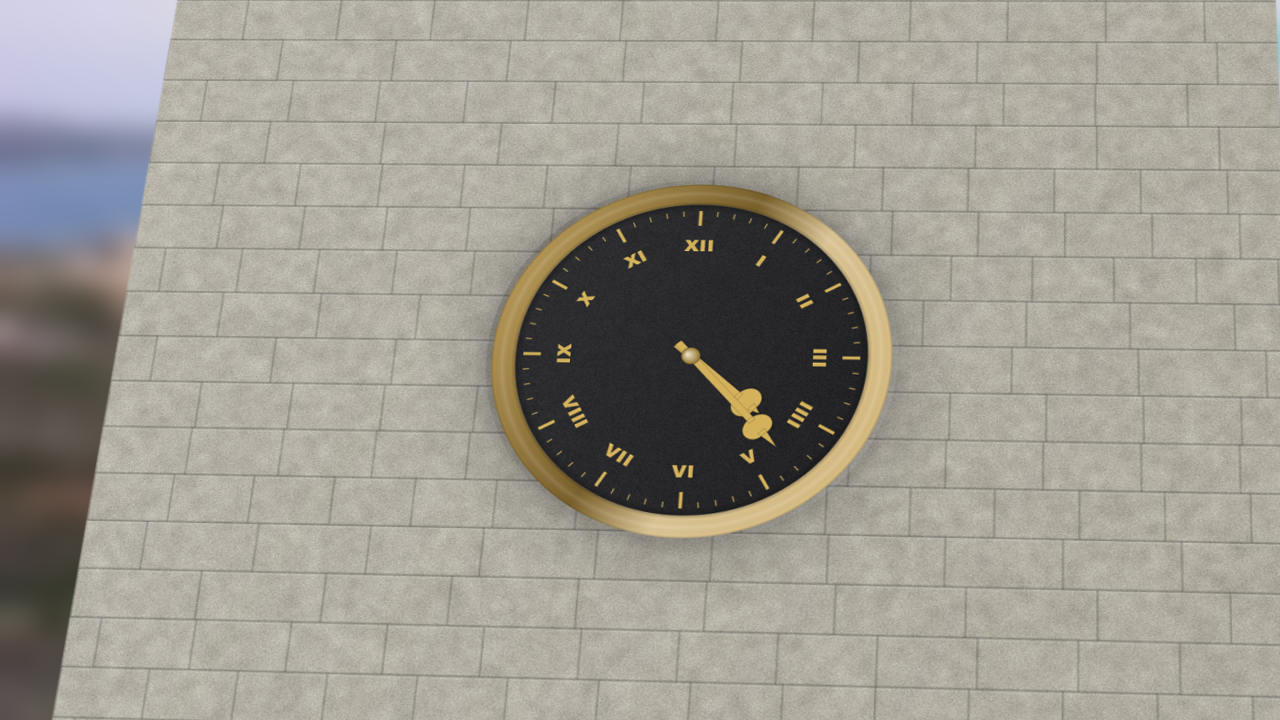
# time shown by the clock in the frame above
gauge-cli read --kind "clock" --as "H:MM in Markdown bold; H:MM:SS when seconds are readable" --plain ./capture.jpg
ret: **4:23**
